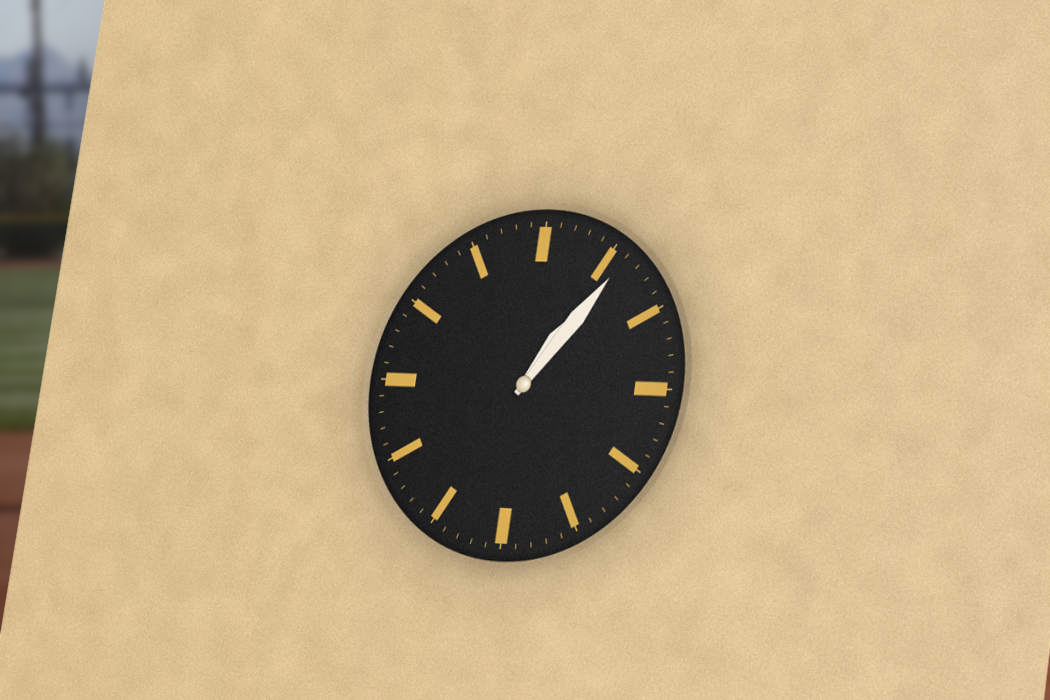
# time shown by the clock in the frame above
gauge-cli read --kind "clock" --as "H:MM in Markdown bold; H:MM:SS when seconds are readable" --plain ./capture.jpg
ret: **1:06**
